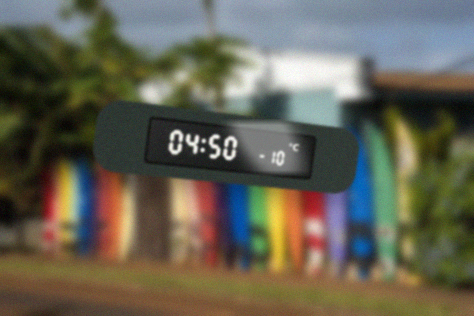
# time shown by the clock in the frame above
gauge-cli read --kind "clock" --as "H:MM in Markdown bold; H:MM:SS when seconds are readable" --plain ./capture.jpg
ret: **4:50**
